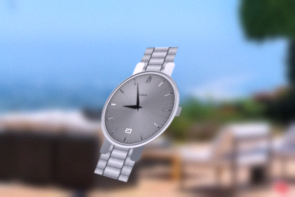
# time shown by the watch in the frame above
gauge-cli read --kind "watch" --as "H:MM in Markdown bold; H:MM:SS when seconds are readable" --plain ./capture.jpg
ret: **8:56**
